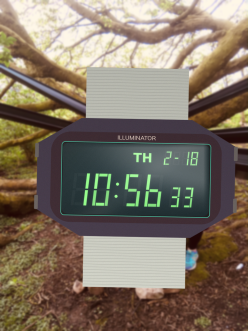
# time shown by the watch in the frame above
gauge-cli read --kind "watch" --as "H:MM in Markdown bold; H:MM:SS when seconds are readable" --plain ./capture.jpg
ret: **10:56:33**
